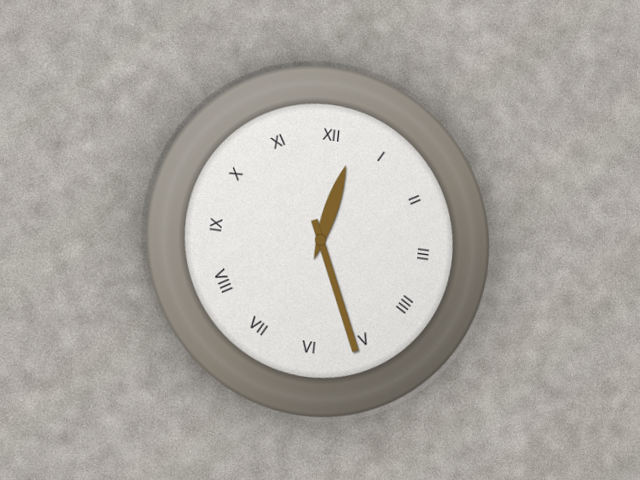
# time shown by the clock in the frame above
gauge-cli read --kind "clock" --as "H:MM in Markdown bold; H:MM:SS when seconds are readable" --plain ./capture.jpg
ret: **12:26**
